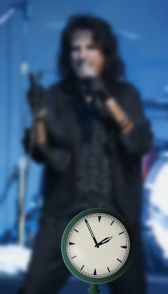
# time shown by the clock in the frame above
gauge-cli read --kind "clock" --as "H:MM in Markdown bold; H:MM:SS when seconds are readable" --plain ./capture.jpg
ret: **1:55**
